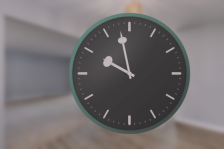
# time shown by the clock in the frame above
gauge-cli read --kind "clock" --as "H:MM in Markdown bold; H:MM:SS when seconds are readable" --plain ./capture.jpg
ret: **9:58**
